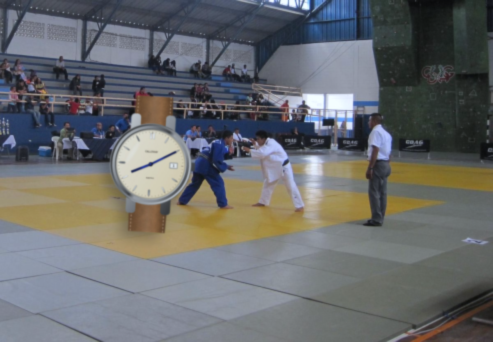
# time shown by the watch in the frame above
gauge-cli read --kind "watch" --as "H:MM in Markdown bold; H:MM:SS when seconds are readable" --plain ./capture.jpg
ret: **8:10**
